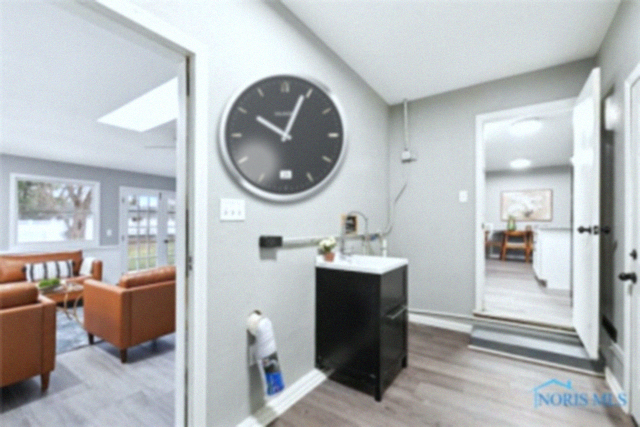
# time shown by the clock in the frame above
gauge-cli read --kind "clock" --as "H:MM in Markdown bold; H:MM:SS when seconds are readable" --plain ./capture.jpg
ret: **10:04**
